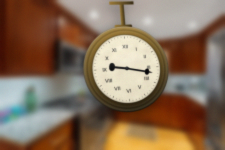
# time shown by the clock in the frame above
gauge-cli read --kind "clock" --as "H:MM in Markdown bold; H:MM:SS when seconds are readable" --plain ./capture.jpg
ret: **9:17**
